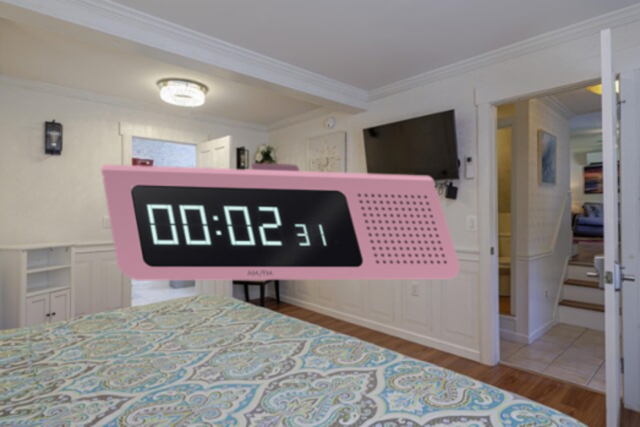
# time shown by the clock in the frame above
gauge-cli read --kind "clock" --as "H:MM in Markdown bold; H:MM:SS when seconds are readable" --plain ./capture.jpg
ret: **0:02:31**
